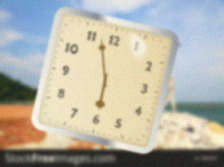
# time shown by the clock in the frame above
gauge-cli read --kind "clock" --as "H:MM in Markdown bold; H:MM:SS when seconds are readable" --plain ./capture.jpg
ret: **5:57**
